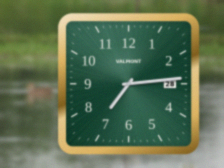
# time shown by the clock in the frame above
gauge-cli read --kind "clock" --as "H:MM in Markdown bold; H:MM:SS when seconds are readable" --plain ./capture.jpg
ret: **7:14**
